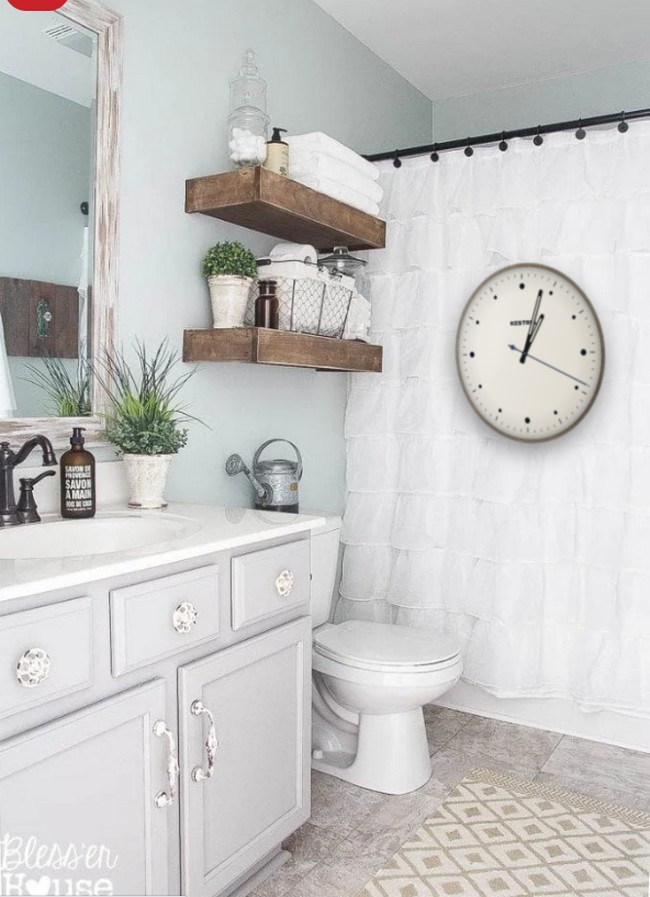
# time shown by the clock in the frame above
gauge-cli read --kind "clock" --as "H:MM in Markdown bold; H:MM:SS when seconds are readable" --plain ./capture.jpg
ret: **1:03:19**
